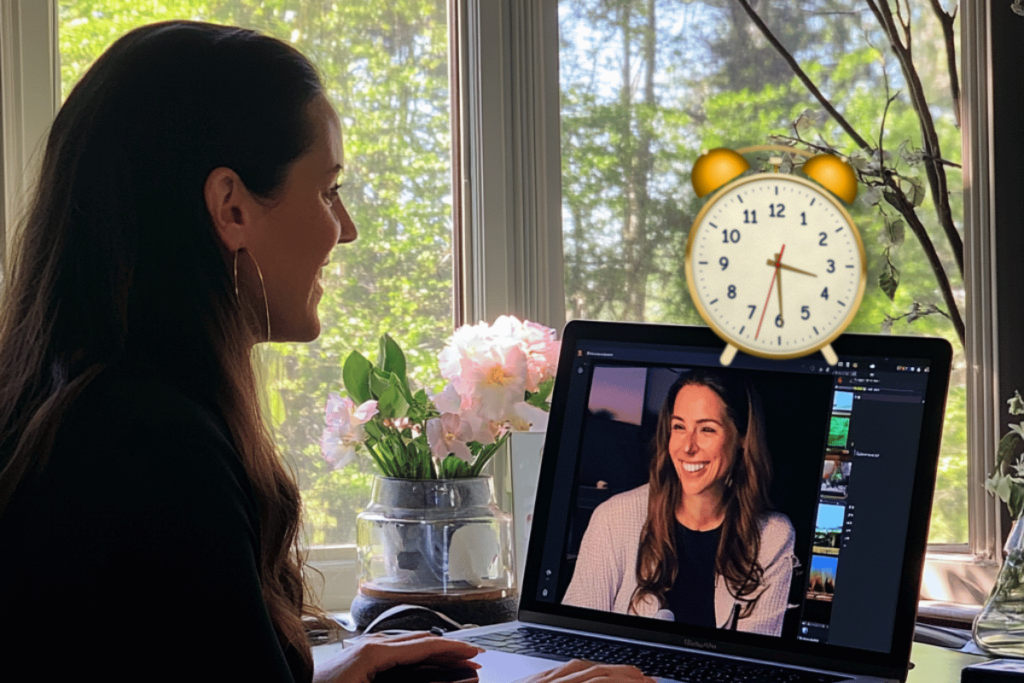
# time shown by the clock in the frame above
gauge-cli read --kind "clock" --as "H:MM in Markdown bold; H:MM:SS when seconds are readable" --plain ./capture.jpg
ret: **3:29:33**
